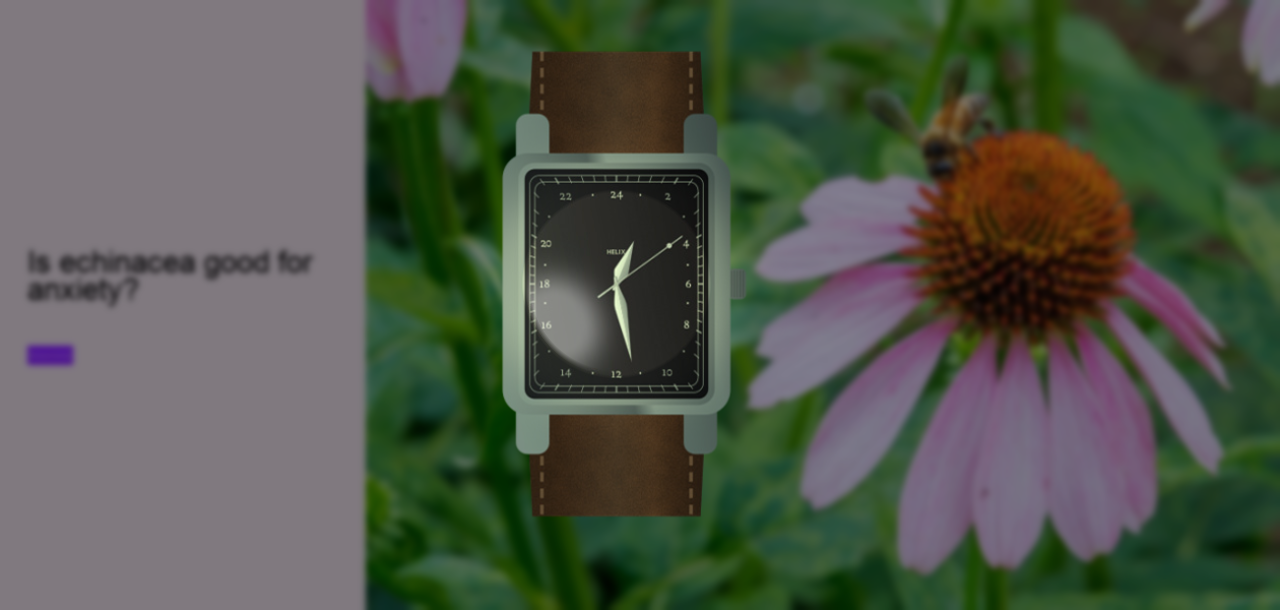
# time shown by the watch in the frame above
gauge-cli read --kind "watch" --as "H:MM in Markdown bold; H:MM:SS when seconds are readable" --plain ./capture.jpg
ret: **1:28:09**
